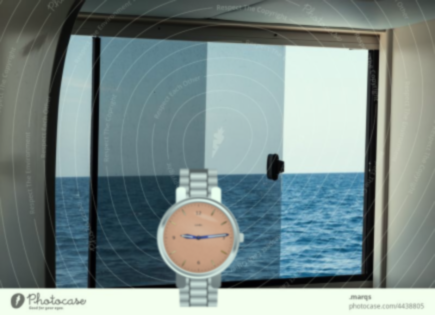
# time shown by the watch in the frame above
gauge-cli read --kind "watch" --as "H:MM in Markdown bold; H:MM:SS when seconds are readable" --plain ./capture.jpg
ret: **9:14**
